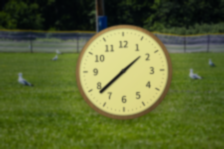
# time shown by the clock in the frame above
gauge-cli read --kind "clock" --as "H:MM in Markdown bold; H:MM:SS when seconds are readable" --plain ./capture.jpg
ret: **1:38**
